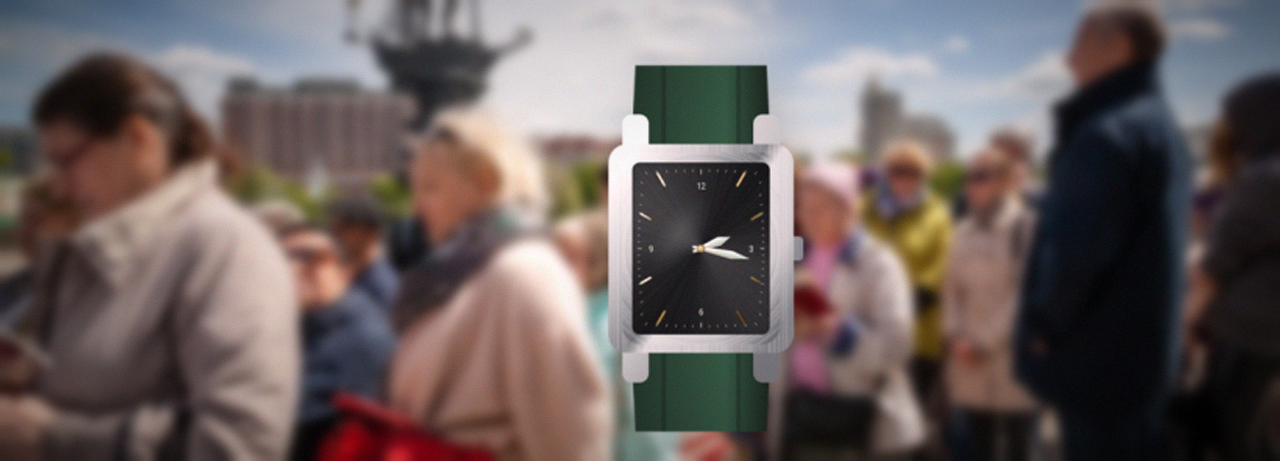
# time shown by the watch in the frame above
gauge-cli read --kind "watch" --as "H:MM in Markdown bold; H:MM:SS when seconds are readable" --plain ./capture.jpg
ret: **2:17**
